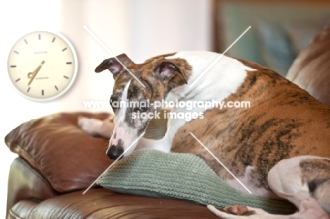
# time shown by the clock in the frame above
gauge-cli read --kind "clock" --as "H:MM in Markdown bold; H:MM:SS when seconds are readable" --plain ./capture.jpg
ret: **7:36**
